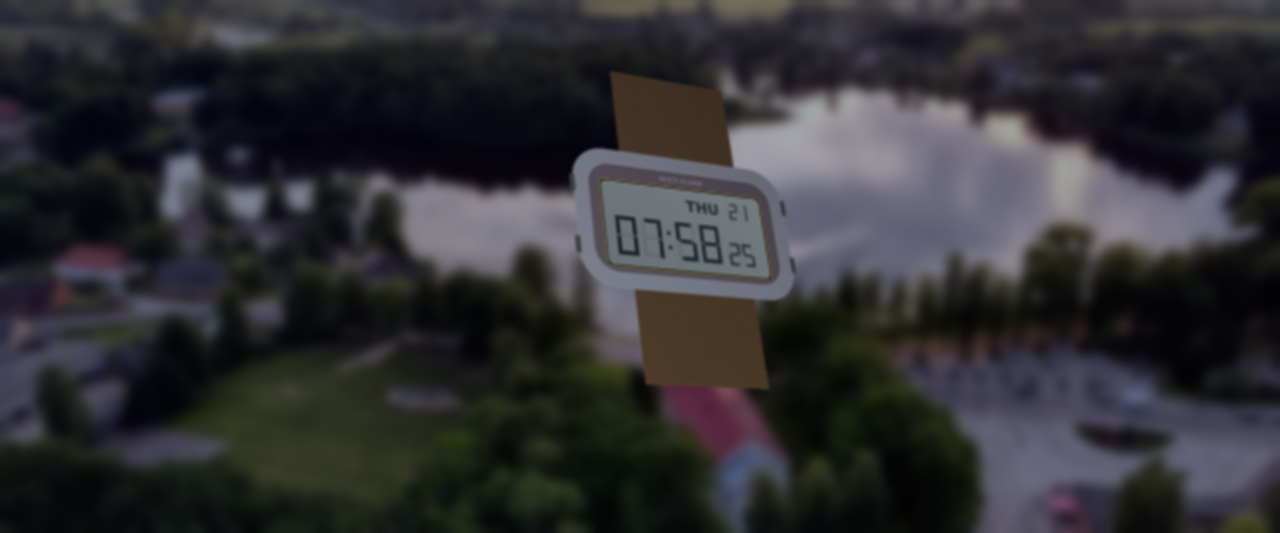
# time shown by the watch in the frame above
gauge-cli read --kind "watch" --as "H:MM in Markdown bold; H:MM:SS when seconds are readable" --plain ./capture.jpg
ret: **7:58:25**
